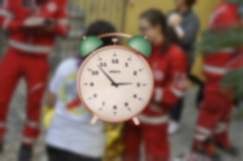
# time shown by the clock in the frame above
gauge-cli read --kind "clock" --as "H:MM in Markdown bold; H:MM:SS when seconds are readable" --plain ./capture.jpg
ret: **2:53**
